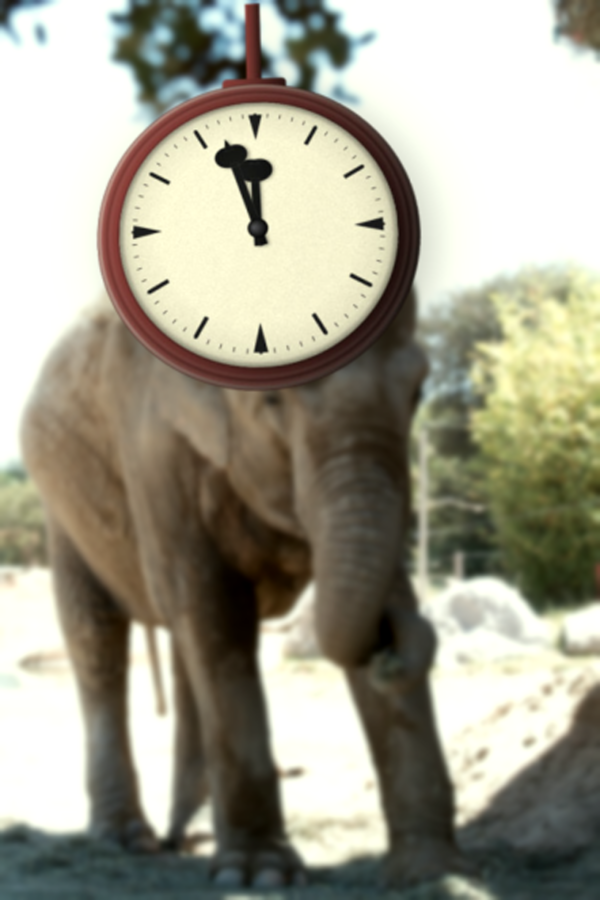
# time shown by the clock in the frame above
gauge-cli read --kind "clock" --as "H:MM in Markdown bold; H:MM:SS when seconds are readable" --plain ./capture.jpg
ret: **11:57**
